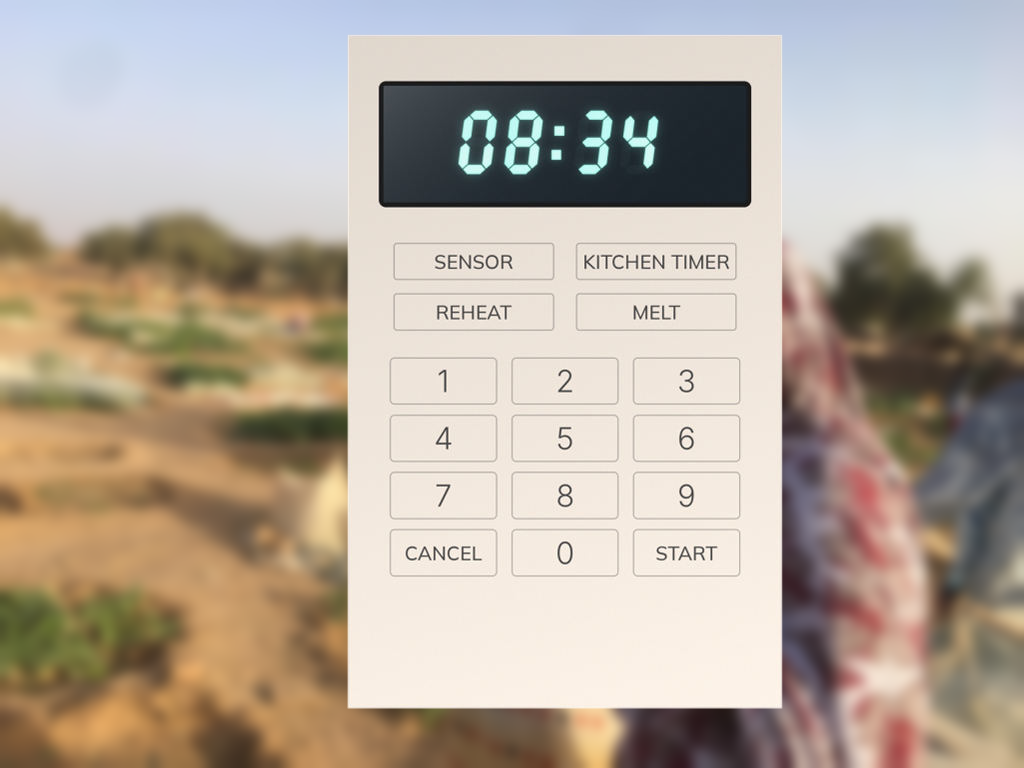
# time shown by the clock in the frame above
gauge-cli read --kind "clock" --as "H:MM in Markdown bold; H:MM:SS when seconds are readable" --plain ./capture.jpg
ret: **8:34**
